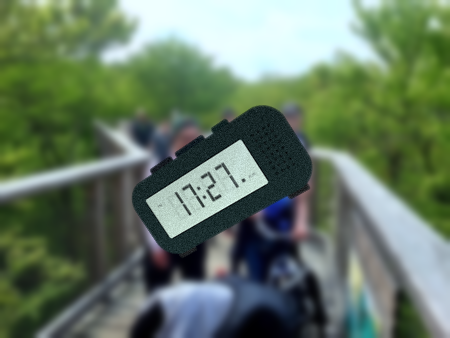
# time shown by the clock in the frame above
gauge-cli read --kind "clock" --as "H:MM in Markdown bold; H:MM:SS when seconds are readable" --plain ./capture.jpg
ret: **17:27**
